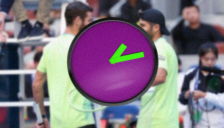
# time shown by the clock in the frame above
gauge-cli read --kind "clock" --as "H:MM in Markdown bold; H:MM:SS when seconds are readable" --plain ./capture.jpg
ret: **1:13**
